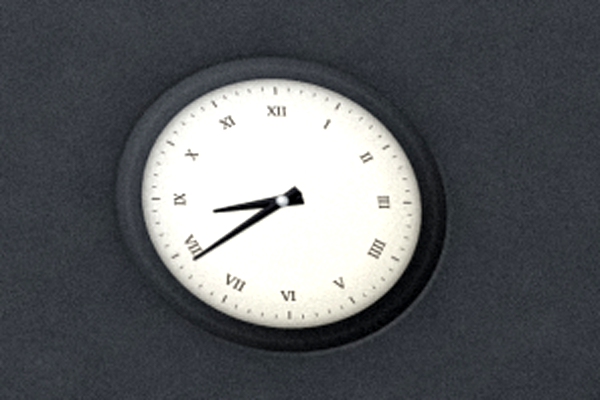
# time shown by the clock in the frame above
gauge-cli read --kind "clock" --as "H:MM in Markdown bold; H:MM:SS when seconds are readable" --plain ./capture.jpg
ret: **8:39**
